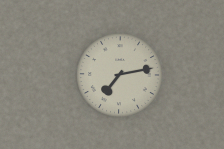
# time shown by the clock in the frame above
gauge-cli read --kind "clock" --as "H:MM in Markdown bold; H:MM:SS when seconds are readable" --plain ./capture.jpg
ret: **7:13**
